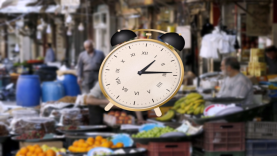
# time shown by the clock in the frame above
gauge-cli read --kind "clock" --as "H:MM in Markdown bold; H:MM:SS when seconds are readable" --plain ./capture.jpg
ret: **1:14**
